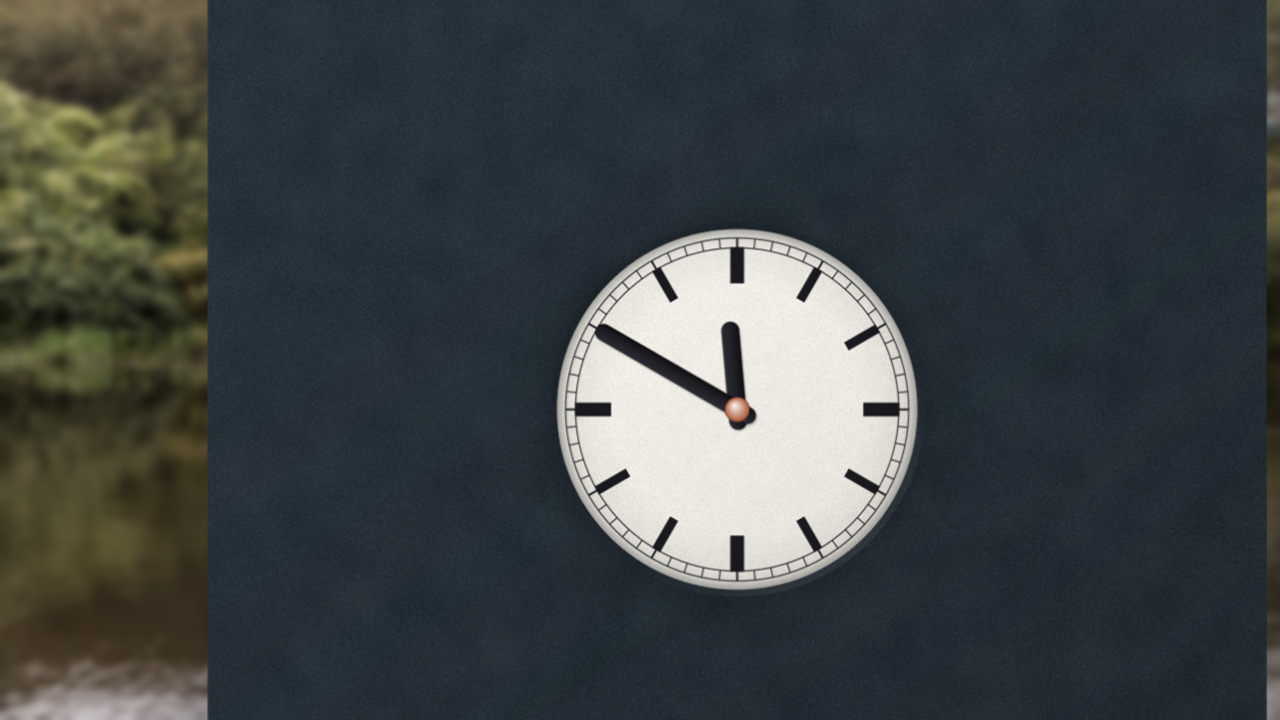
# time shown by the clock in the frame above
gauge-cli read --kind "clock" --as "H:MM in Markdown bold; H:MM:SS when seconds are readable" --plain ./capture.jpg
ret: **11:50**
